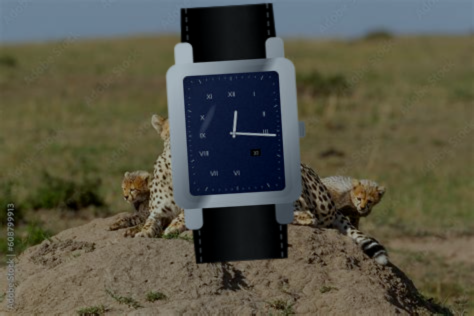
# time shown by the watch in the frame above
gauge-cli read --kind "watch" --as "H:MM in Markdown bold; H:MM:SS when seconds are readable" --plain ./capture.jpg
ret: **12:16**
